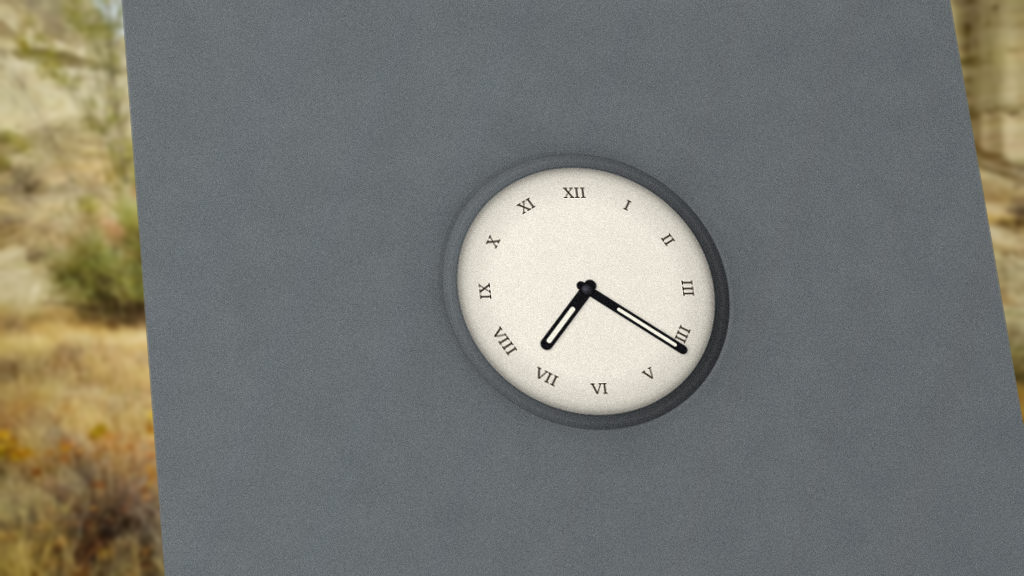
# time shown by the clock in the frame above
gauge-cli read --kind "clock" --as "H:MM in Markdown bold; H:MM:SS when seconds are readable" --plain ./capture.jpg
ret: **7:21**
